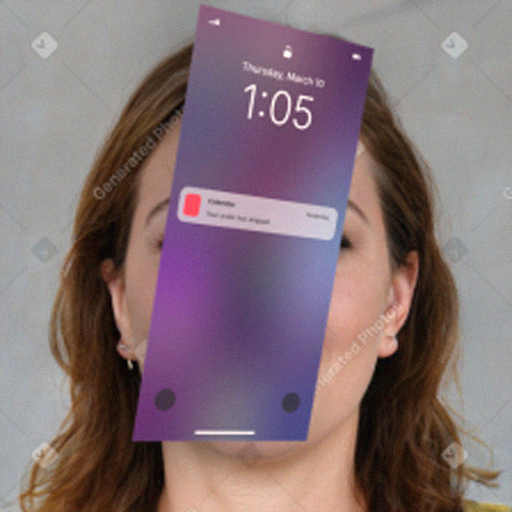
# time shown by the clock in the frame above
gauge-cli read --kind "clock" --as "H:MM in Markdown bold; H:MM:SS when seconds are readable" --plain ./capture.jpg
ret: **1:05**
